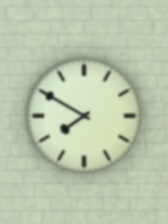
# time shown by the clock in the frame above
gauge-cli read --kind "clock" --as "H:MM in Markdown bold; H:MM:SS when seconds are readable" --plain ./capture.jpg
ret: **7:50**
